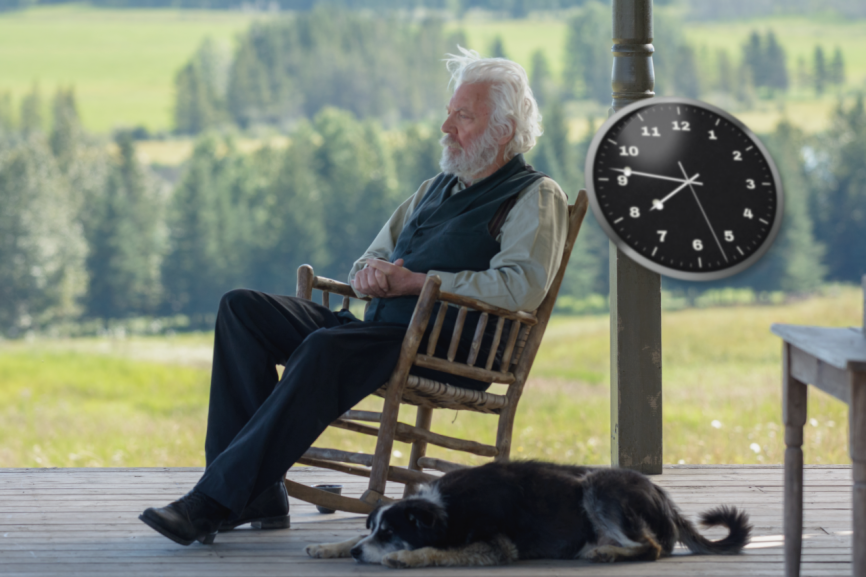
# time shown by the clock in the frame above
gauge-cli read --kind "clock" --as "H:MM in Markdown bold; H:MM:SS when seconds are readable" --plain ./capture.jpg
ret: **7:46:27**
